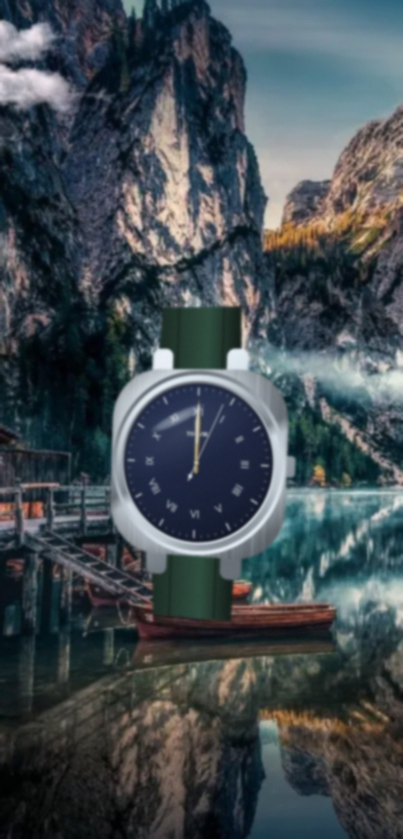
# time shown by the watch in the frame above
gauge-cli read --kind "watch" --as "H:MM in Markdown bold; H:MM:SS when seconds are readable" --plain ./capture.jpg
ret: **12:00:04**
